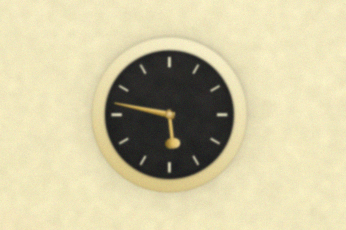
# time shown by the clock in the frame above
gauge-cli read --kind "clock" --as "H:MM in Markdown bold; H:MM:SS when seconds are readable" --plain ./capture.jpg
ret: **5:47**
